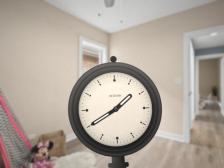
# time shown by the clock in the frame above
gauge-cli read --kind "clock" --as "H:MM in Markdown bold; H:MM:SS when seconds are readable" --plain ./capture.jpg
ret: **1:40**
